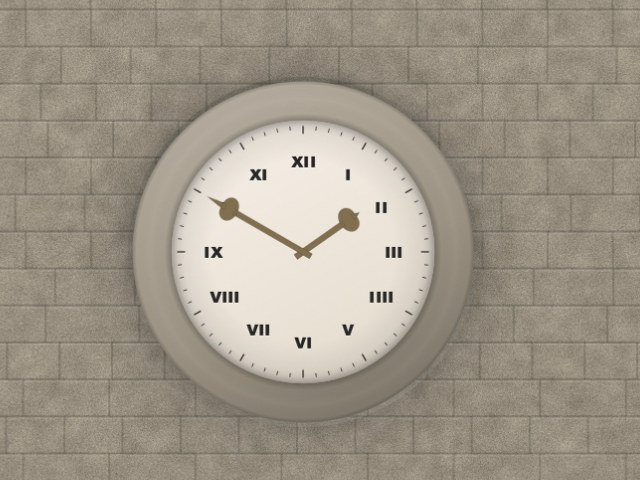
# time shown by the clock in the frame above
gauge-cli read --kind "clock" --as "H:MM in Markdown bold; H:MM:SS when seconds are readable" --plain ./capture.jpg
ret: **1:50**
